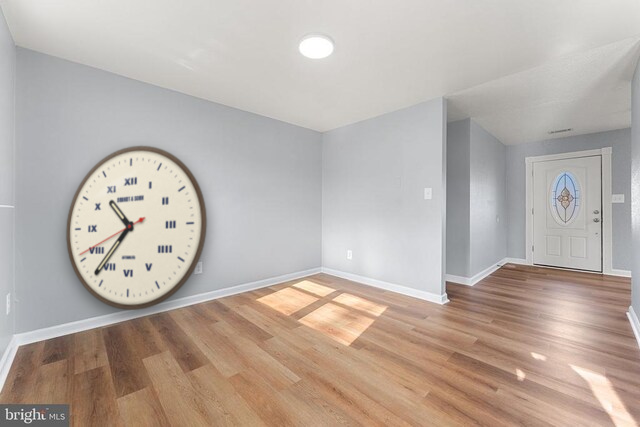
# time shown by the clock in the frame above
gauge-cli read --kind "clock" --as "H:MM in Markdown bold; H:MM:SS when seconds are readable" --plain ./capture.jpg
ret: **10:36:41**
